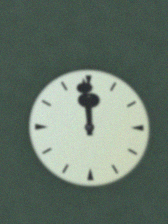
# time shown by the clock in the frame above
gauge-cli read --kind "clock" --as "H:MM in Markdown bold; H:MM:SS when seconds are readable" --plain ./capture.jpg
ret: **11:59**
